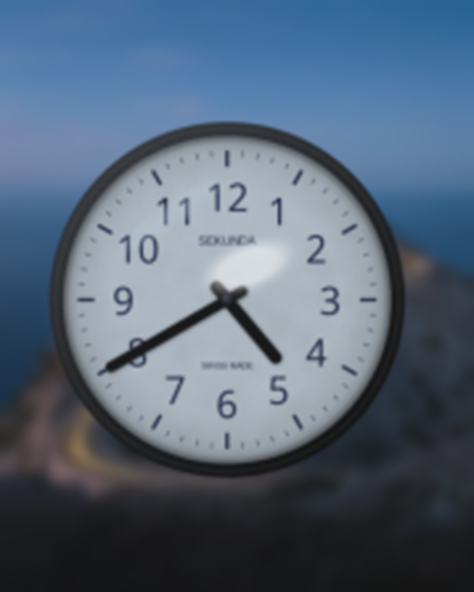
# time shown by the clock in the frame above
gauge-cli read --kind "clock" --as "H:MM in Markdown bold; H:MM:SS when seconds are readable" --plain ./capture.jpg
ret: **4:40**
